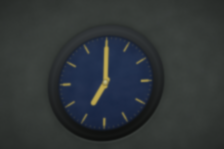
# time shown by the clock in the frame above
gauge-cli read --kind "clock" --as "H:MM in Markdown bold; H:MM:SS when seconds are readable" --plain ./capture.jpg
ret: **7:00**
